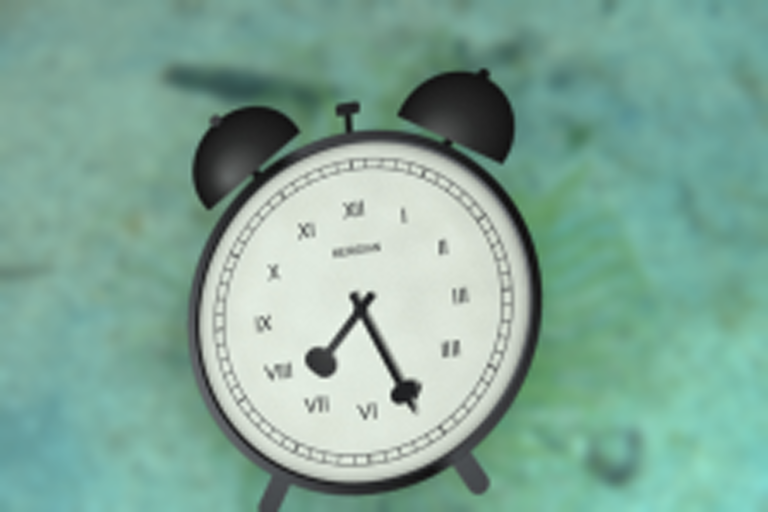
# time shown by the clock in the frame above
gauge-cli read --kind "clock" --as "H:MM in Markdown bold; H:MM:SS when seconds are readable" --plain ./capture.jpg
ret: **7:26**
